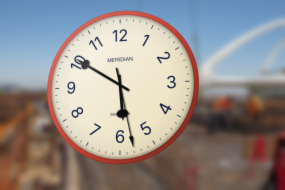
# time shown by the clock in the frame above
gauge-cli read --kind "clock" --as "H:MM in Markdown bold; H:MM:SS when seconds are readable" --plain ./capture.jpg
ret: **5:50:28**
